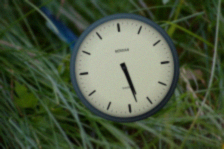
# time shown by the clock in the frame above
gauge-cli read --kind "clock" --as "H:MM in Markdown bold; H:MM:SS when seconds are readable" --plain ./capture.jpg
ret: **5:28**
